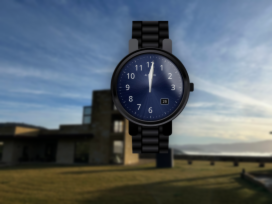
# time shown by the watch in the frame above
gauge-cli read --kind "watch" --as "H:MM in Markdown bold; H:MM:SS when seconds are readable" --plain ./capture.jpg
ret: **12:01**
